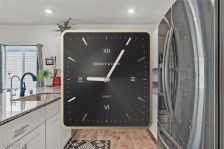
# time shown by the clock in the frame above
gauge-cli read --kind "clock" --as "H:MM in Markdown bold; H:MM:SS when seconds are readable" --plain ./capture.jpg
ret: **9:05**
